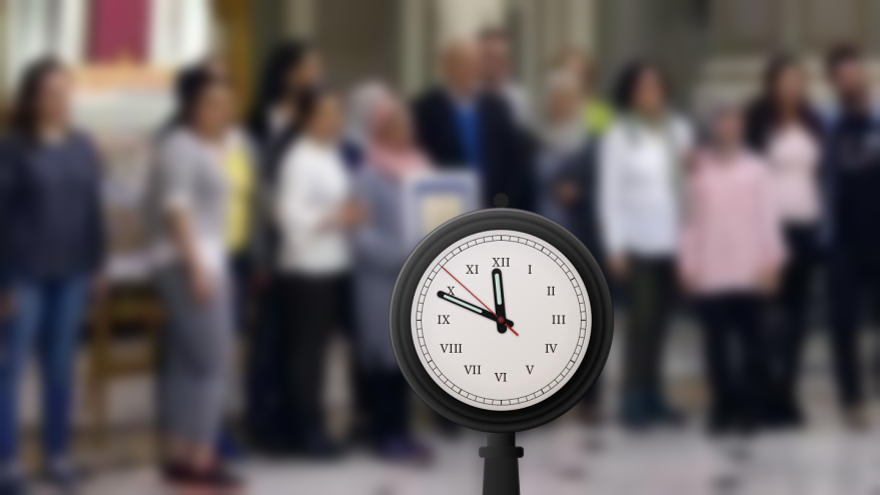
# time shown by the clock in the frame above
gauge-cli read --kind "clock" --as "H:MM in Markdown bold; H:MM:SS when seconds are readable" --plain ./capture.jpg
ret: **11:48:52**
